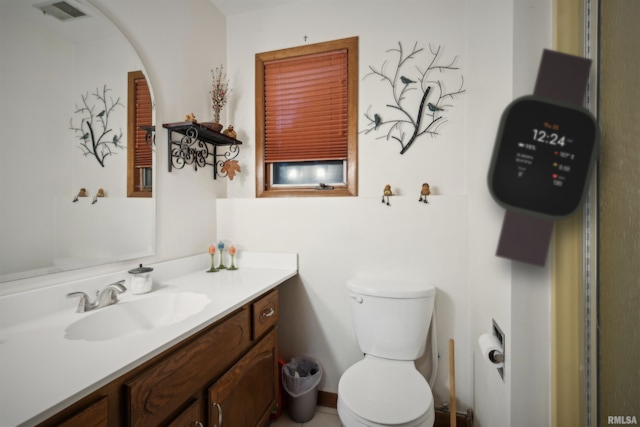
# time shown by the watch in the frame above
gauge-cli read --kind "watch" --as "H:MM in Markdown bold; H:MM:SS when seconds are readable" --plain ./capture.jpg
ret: **12:24**
